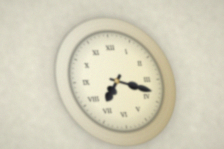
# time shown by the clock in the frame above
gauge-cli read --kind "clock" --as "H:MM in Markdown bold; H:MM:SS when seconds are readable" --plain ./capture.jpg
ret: **7:18**
